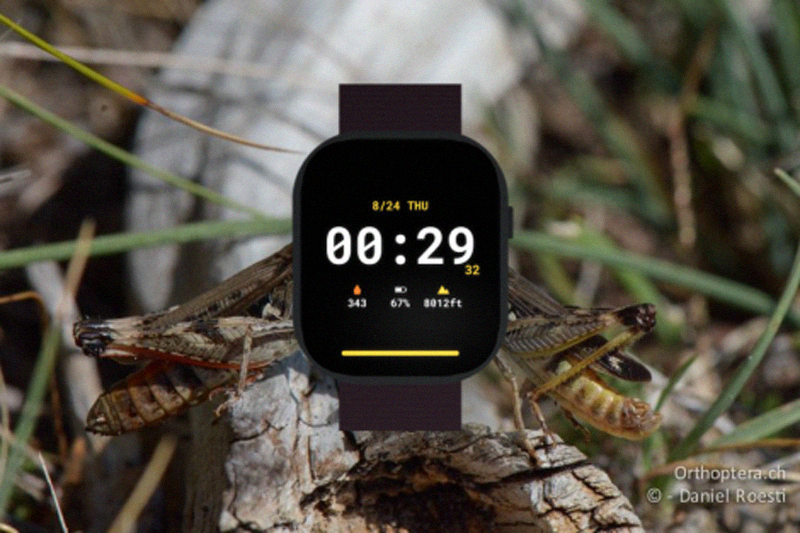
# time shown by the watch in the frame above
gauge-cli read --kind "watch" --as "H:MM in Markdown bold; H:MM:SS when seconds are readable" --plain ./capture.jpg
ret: **0:29:32**
